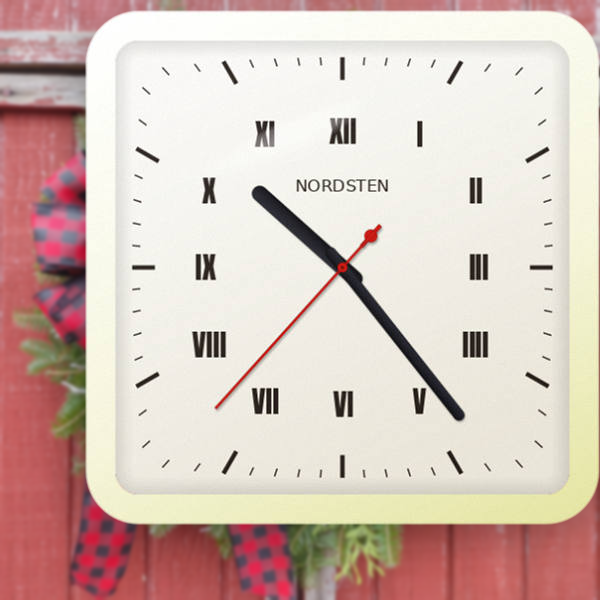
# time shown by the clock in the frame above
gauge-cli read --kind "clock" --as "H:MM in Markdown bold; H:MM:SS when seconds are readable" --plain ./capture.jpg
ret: **10:23:37**
